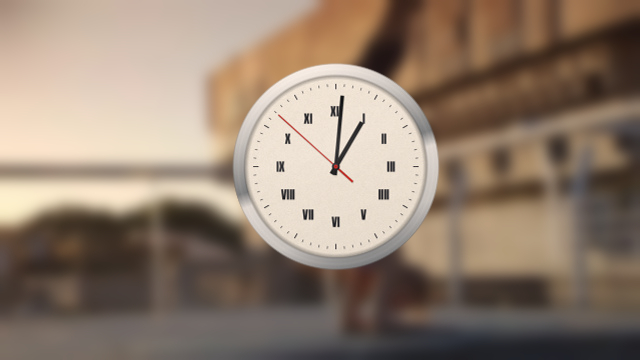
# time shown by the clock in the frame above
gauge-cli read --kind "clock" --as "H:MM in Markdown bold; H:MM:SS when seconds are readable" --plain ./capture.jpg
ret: **1:00:52**
